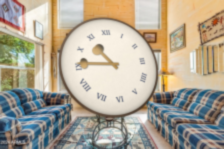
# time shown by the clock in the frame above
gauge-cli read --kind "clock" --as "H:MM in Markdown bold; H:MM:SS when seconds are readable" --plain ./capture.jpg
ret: **10:46**
